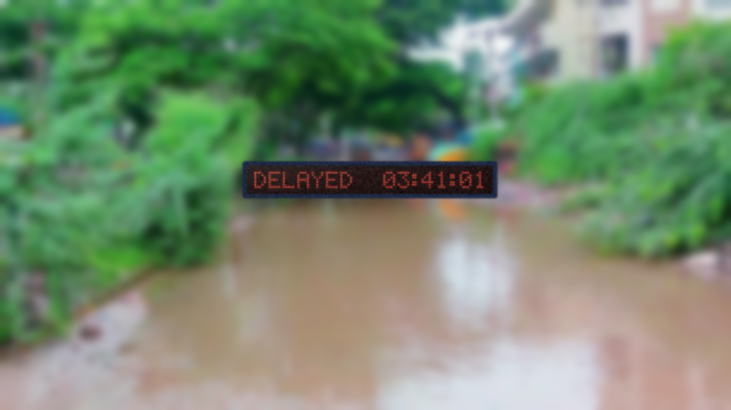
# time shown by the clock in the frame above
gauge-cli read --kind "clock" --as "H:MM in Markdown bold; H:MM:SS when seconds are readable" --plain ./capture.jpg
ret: **3:41:01**
